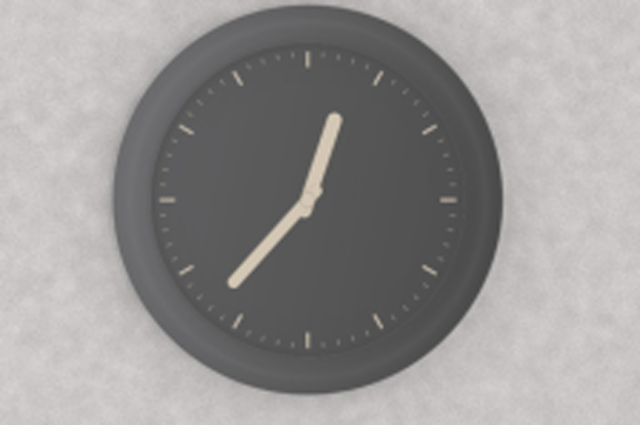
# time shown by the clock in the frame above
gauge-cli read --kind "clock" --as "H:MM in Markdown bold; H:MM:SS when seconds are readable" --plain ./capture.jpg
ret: **12:37**
